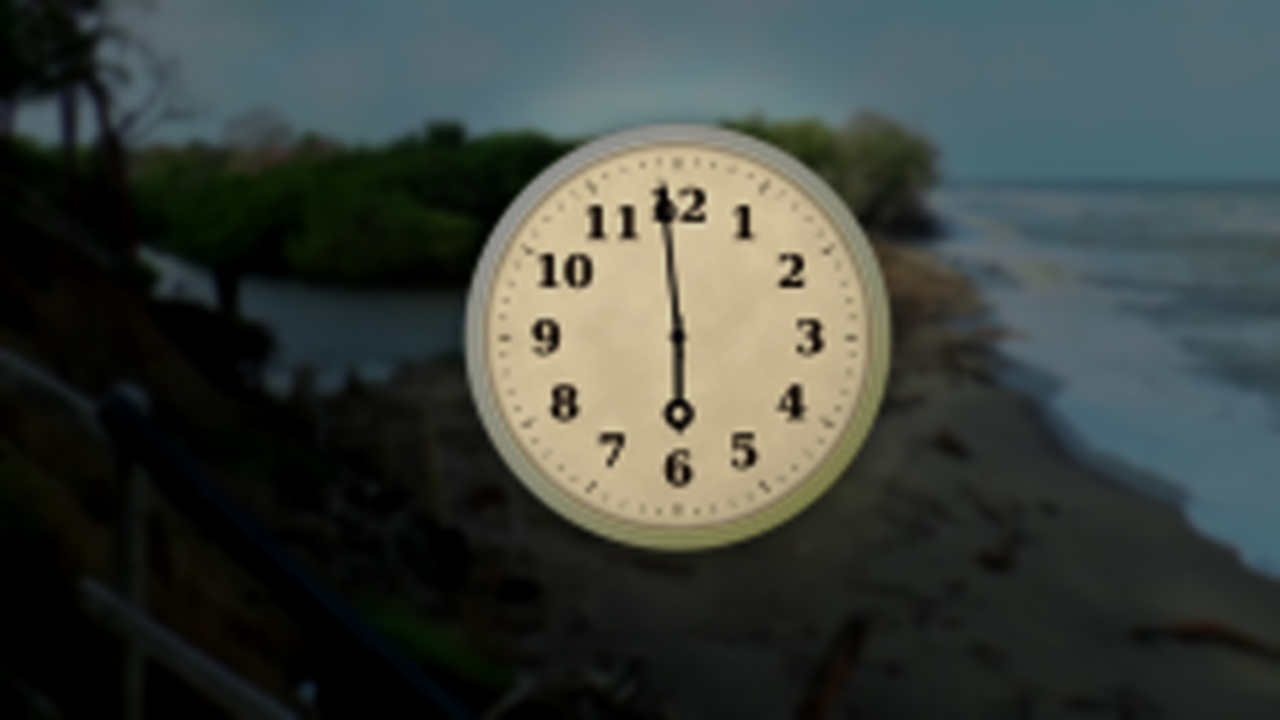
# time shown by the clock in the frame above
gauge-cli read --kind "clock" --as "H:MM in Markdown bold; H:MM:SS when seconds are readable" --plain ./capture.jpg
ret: **5:59**
